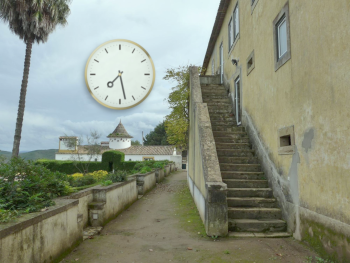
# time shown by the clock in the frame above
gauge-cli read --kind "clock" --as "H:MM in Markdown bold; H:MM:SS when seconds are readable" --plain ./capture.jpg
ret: **7:28**
